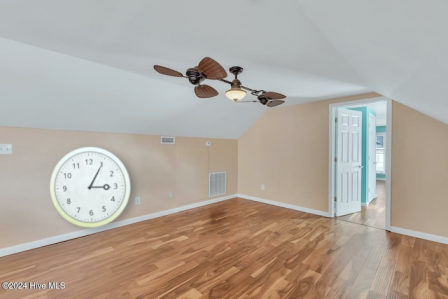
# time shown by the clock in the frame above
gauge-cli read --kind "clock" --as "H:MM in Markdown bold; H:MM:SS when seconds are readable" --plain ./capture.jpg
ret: **3:05**
